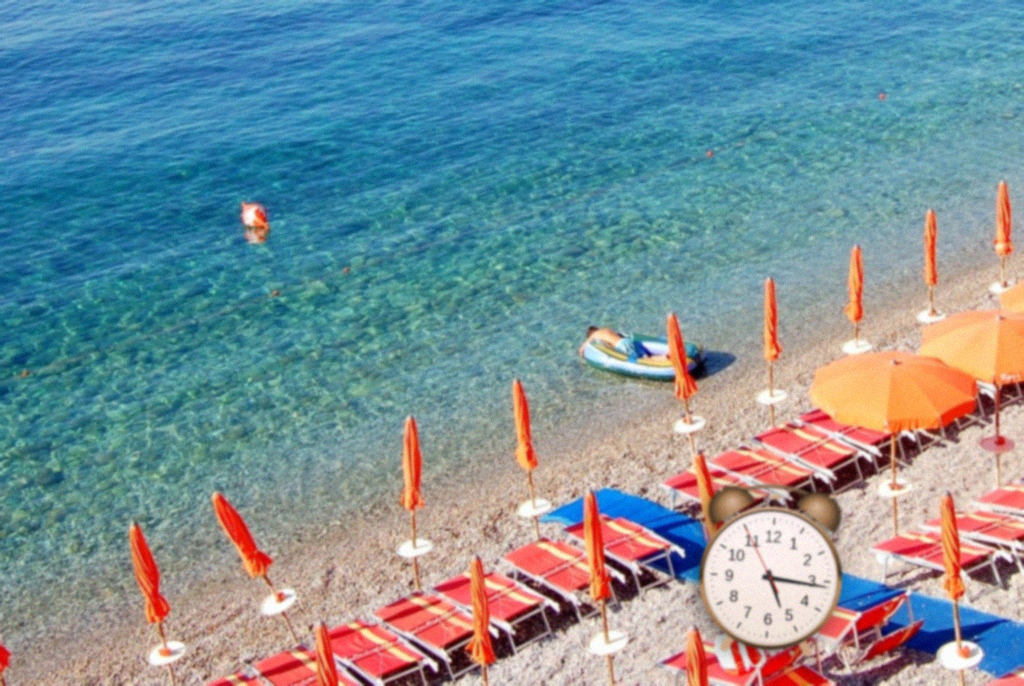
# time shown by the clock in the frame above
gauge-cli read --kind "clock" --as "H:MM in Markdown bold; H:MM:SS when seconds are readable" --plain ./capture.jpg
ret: **5:15:55**
